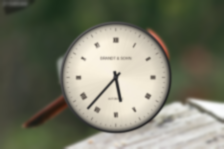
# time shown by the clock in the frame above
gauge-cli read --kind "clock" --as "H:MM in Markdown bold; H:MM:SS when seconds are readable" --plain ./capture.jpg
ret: **5:37**
